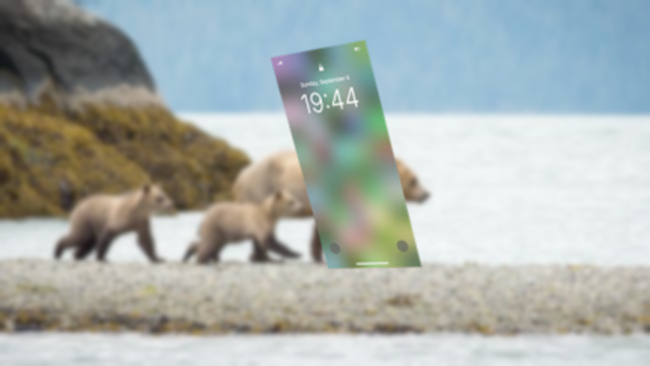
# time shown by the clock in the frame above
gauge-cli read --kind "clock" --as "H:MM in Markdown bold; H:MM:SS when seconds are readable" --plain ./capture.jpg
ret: **19:44**
